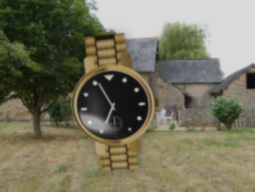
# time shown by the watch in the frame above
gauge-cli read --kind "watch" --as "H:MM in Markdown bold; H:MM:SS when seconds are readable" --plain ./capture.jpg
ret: **6:56**
